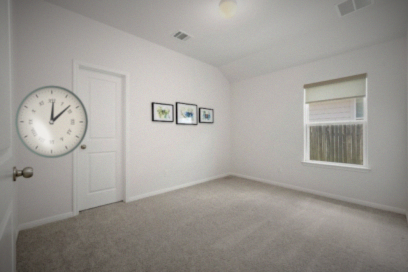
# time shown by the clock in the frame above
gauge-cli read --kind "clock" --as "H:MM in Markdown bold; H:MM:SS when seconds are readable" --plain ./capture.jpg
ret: **12:08**
